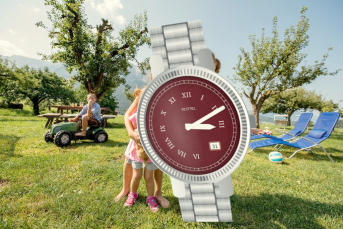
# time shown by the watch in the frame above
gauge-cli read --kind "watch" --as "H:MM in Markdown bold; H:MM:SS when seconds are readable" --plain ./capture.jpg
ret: **3:11**
